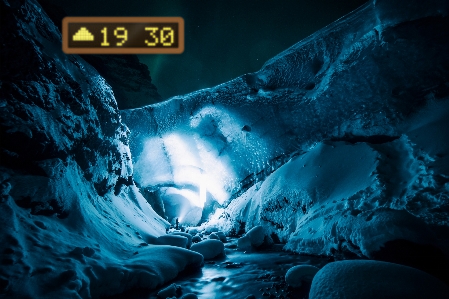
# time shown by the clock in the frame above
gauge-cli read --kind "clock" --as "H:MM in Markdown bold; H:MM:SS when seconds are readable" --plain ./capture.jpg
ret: **19:30**
